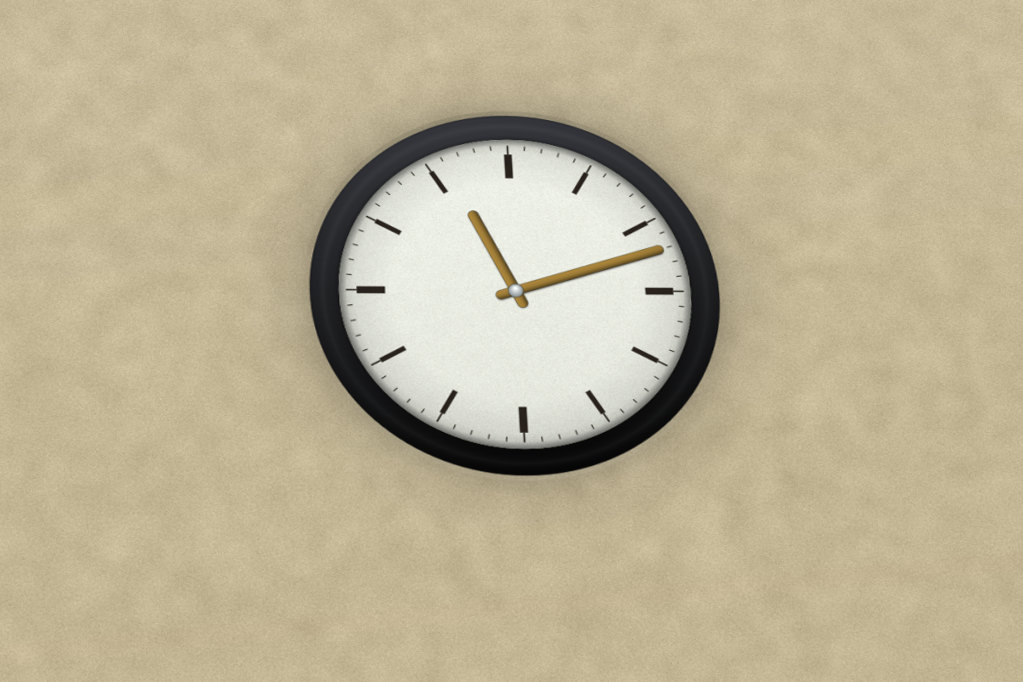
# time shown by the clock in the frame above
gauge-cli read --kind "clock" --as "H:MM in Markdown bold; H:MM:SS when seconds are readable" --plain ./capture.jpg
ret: **11:12**
